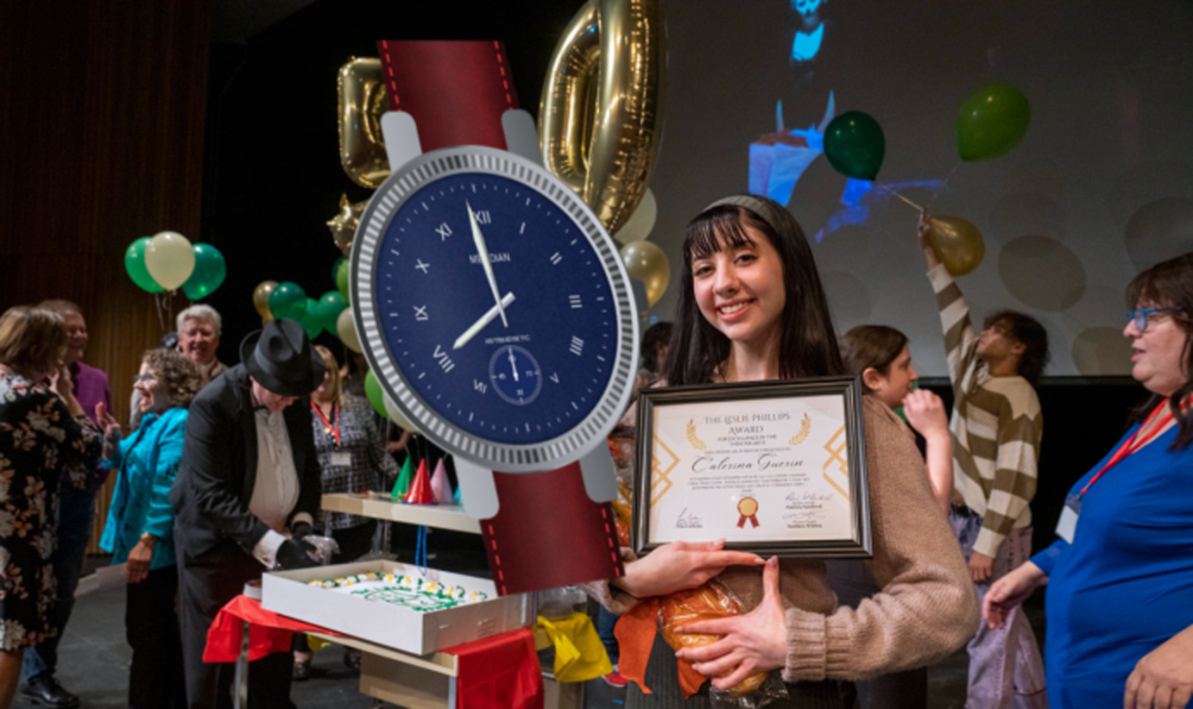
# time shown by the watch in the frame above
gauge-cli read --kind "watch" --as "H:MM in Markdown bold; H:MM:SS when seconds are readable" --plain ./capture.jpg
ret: **7:59**
